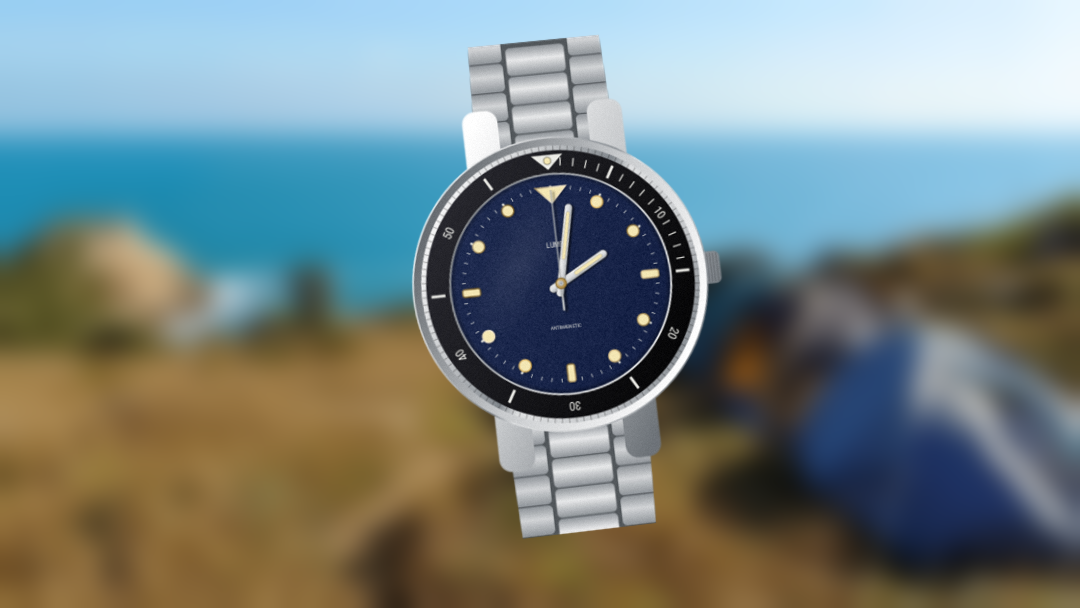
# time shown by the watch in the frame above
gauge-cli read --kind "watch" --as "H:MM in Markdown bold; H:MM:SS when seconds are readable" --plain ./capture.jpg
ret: **2:02:00**
